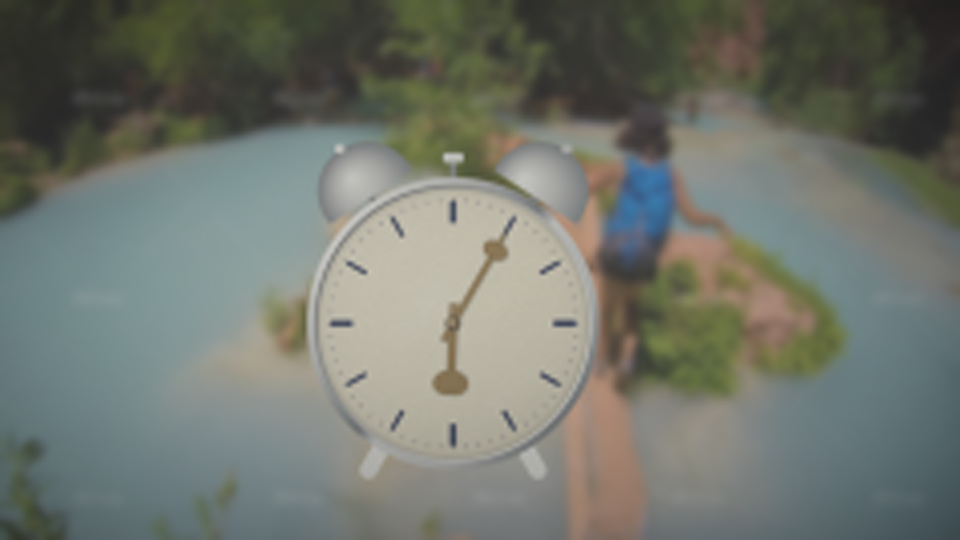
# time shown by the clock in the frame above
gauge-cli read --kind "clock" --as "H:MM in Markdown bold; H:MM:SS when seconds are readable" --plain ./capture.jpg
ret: **6:05**
